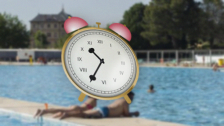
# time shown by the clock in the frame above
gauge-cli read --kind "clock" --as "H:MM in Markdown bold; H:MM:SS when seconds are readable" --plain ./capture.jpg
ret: **10:35**
